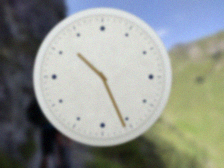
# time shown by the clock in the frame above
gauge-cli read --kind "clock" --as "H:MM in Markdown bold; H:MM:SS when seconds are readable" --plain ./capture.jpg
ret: **10:26**
